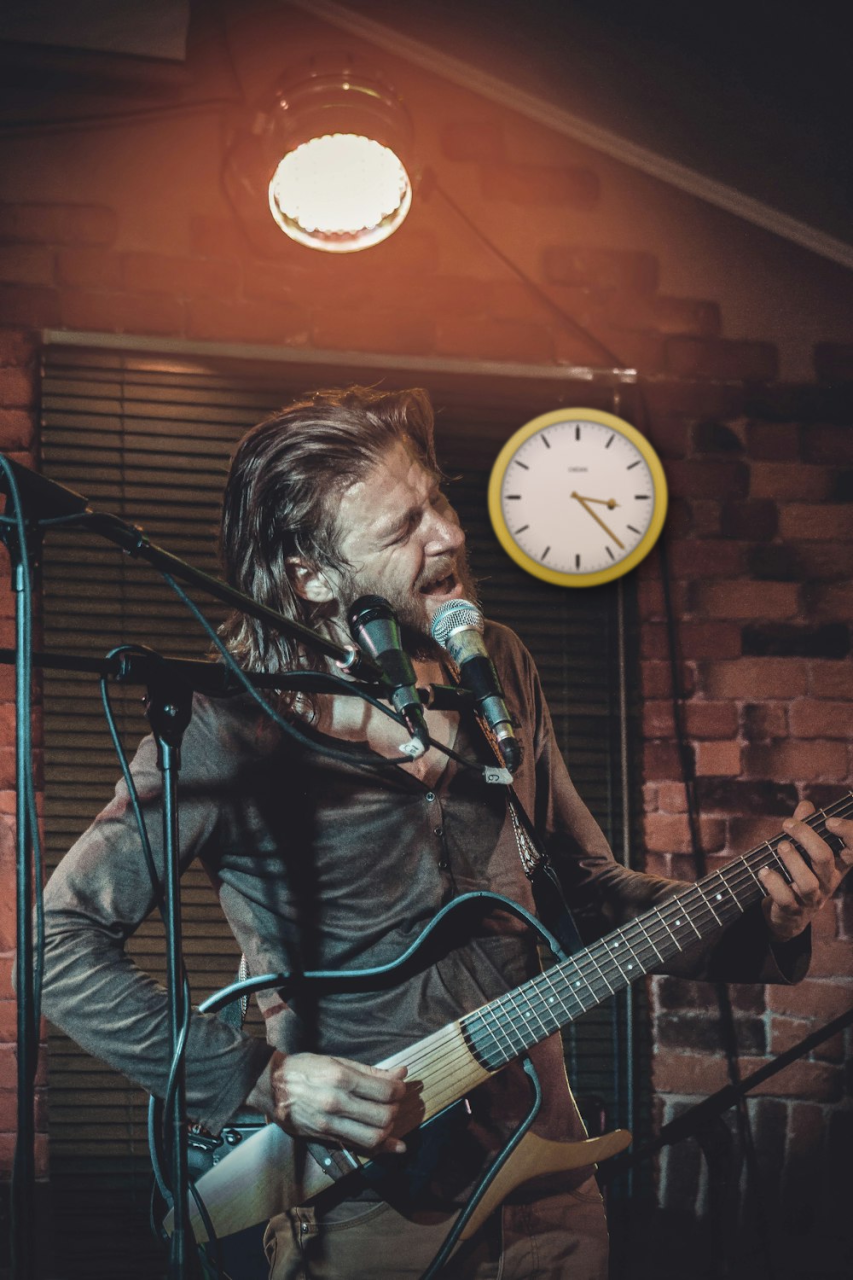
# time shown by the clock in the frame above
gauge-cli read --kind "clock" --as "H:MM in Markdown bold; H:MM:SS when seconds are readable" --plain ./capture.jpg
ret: **3:23**
